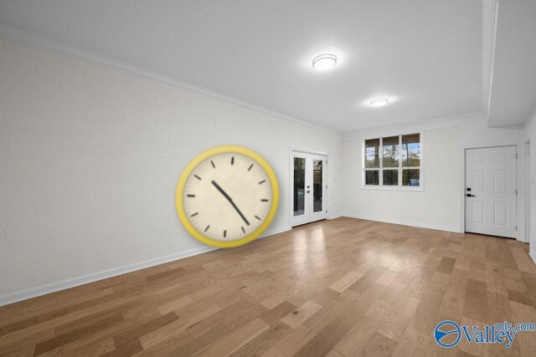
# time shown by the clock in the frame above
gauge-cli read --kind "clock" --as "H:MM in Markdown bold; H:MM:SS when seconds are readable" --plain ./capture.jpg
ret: **10:23**
